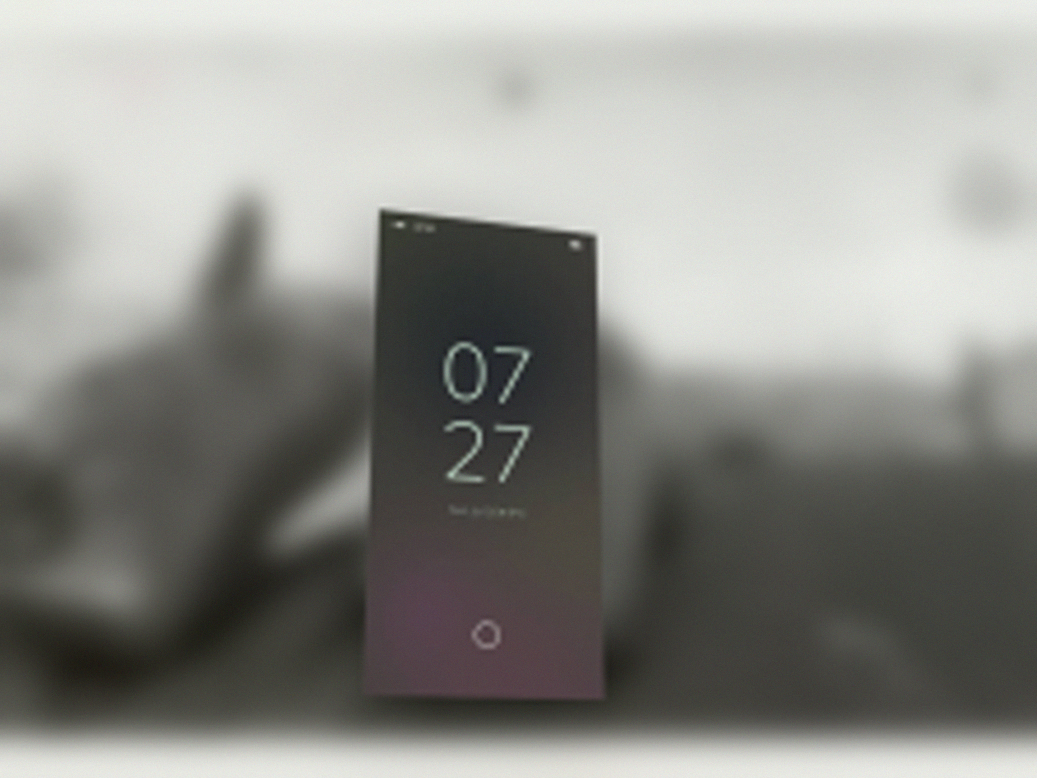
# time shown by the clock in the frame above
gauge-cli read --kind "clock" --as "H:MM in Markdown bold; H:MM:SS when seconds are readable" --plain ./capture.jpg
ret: **7:27**
